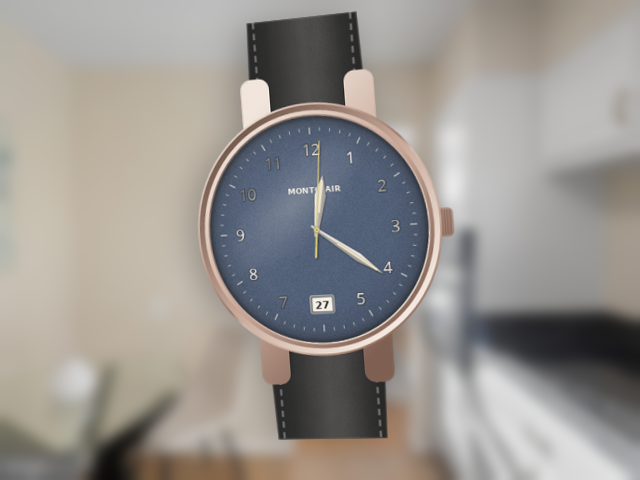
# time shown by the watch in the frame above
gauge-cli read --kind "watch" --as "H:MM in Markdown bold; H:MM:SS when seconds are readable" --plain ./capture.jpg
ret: **12:21:01**
